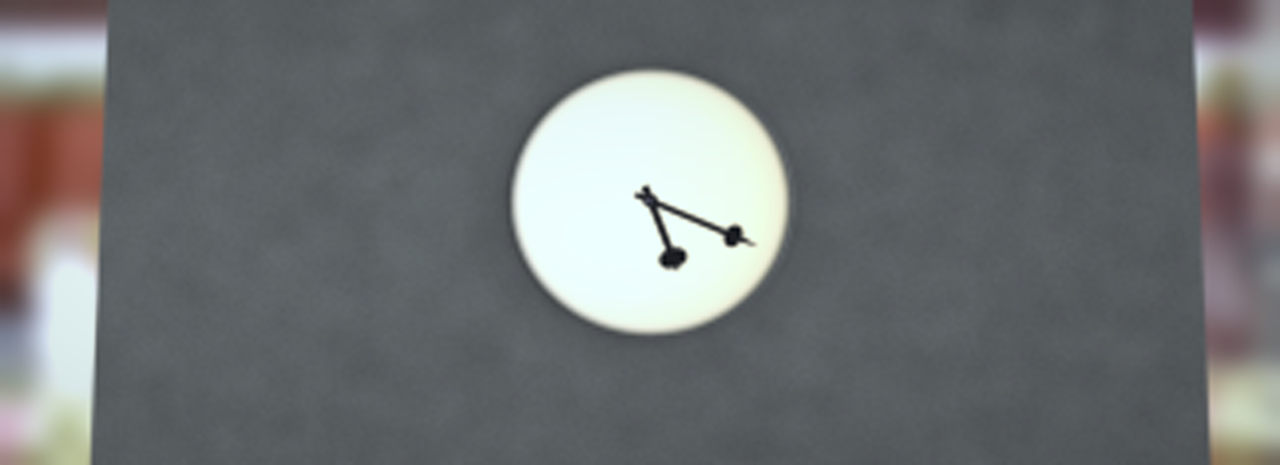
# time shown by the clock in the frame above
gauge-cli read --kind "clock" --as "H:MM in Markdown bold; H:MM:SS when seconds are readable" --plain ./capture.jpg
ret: **5:19**
